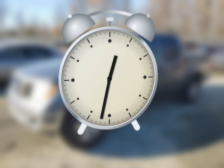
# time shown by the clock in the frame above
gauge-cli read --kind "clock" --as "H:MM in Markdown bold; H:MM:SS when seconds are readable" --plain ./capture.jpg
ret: **12:32**
